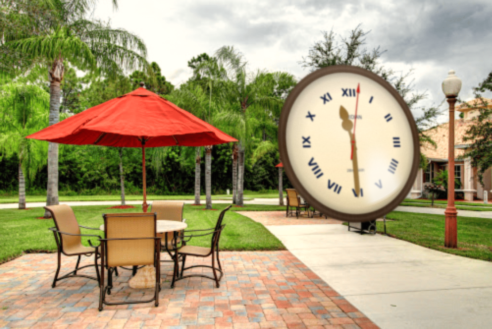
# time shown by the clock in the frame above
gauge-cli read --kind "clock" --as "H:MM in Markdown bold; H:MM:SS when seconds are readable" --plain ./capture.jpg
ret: **11:30:02**
